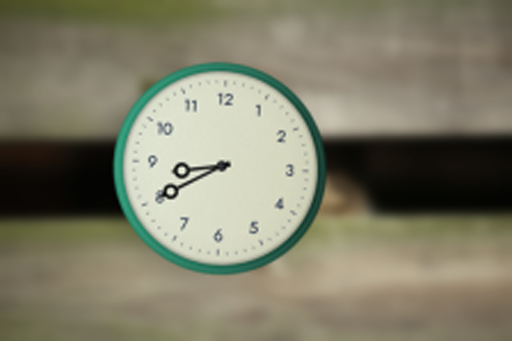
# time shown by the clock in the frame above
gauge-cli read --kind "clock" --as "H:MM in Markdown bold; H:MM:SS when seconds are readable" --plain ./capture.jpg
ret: **8:40**
